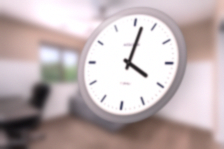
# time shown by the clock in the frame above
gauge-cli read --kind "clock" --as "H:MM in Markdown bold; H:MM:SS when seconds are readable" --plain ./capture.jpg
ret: **4:02**
